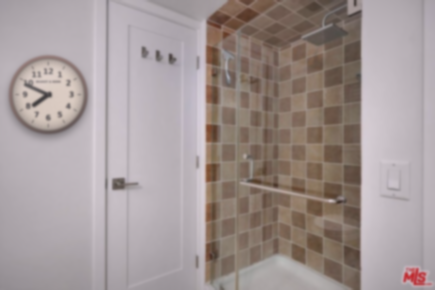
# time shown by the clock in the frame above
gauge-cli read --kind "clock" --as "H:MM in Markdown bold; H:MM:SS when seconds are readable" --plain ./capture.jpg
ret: **7:49**
